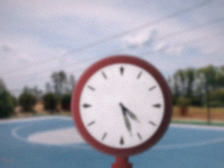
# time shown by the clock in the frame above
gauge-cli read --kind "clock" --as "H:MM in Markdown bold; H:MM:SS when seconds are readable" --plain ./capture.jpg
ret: **4:27**
